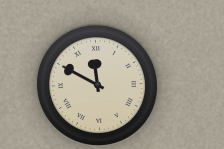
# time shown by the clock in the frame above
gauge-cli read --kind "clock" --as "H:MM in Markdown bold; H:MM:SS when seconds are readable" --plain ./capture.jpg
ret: **11:50**
